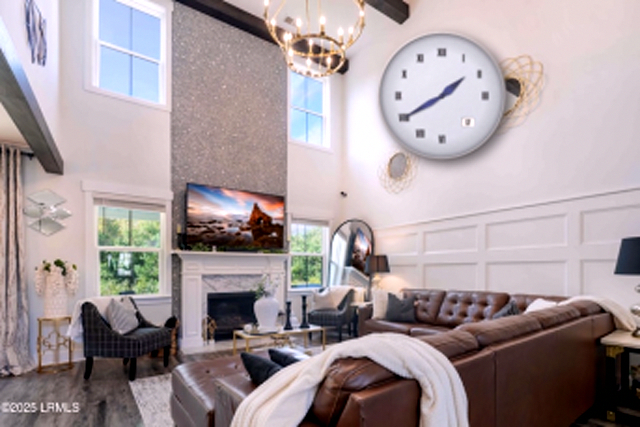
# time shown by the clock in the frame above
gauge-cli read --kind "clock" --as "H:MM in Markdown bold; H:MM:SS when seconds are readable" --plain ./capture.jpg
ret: **1:40**
